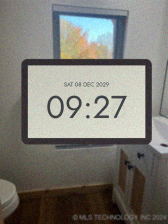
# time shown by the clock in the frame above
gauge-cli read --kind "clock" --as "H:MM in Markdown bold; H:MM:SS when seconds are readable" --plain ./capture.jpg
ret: **9:27**
